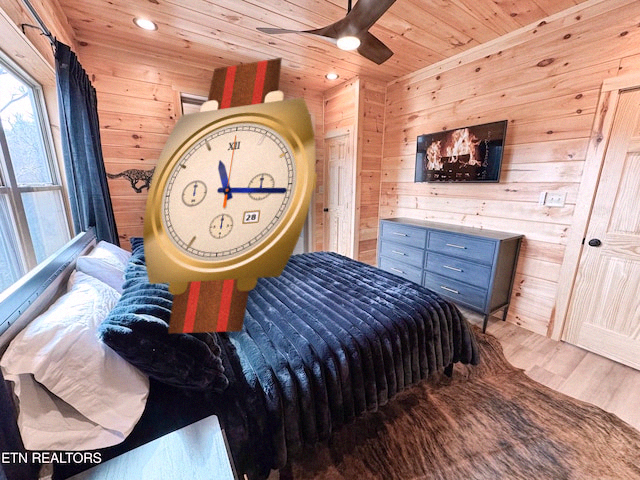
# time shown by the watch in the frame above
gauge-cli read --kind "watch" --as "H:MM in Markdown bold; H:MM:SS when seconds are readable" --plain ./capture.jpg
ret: **11:16**
